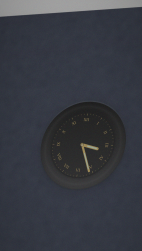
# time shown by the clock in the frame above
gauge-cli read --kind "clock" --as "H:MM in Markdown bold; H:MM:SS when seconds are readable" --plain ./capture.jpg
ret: **3:26**
